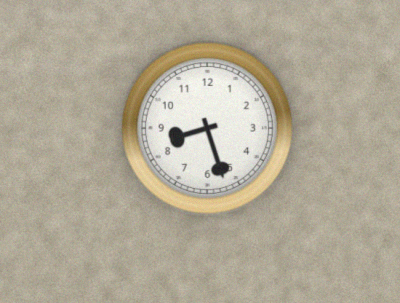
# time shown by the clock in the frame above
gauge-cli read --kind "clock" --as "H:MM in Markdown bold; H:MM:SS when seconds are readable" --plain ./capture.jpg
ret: **8:27**
